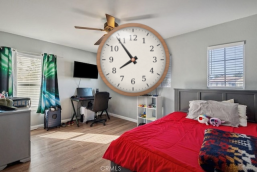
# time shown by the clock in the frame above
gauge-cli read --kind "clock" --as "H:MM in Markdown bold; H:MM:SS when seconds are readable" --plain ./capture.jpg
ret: **7:54**
